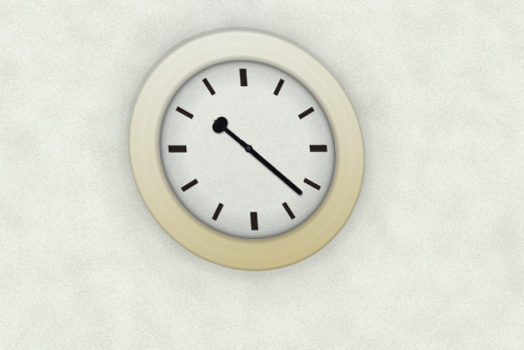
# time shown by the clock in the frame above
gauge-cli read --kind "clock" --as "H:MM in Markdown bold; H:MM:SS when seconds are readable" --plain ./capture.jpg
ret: **10:22**
